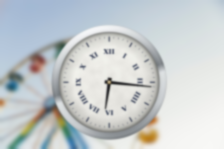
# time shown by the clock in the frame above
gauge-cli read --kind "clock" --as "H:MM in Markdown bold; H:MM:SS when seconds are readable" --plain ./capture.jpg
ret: **6:16**
